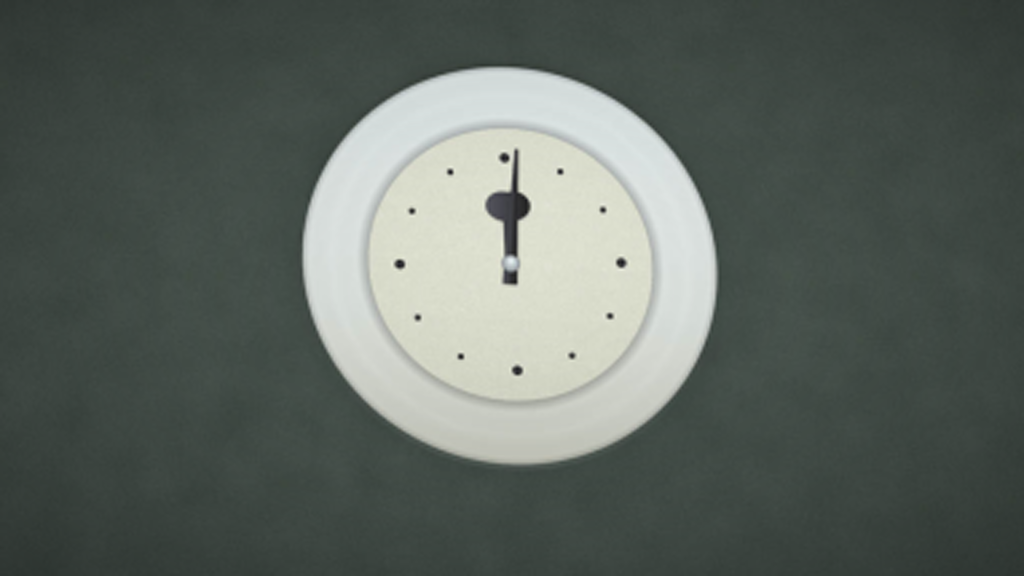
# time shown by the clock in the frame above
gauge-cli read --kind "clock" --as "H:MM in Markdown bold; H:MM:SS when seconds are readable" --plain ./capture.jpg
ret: **12:01**
